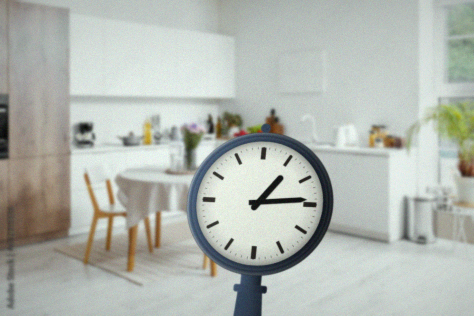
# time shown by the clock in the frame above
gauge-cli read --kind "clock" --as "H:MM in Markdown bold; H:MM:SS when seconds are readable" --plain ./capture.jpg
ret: **1:14**
